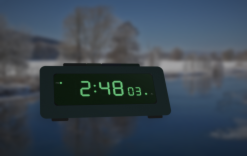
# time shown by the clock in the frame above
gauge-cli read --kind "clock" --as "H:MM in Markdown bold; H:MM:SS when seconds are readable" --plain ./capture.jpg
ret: **2:48:03**
